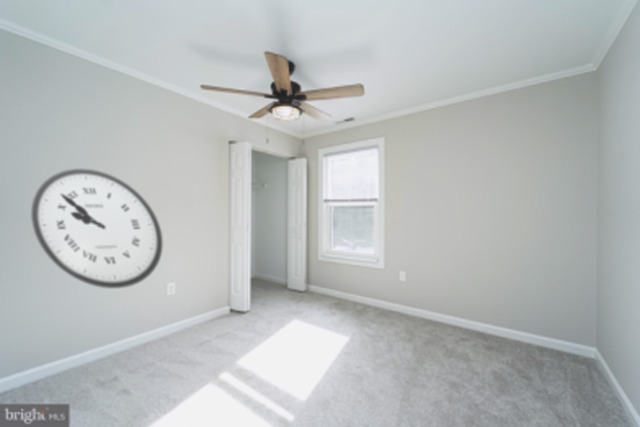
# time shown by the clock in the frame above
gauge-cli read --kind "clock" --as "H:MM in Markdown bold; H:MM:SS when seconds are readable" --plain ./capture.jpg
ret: **9:53**
